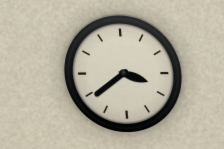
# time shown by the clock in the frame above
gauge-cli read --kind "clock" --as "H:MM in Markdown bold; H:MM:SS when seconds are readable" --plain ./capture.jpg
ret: **3:39**
